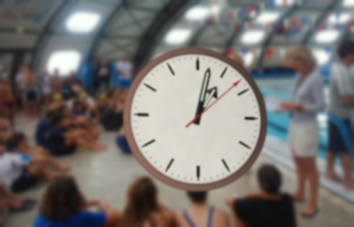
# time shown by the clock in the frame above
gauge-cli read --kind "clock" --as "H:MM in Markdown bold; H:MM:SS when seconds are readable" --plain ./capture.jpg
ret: **1:02:08**
